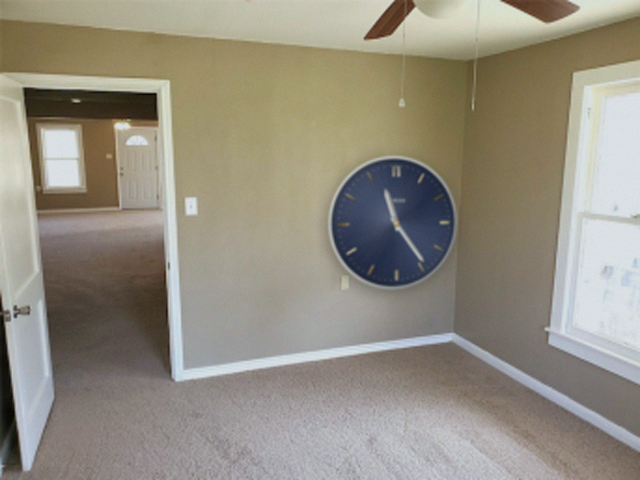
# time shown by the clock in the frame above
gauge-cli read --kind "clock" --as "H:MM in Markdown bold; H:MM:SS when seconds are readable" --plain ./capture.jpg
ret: **11:24**
